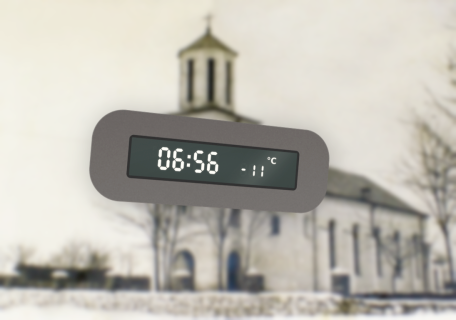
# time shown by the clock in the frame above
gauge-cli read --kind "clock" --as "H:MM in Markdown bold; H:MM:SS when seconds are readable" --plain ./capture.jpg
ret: **6:56**
